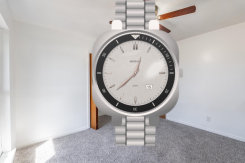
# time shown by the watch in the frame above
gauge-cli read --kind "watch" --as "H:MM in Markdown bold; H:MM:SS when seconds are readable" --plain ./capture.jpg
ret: **12:38**
